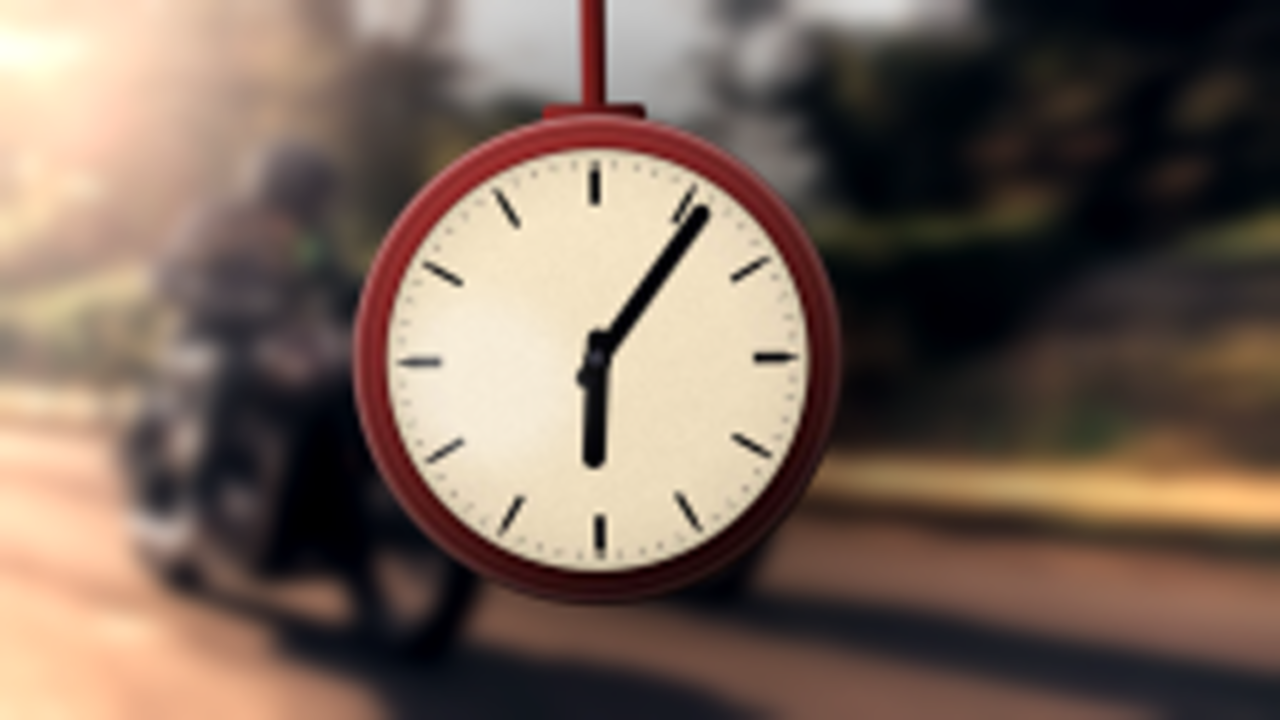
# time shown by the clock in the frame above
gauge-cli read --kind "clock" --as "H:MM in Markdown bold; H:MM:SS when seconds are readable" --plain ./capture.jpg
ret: **6:06**
